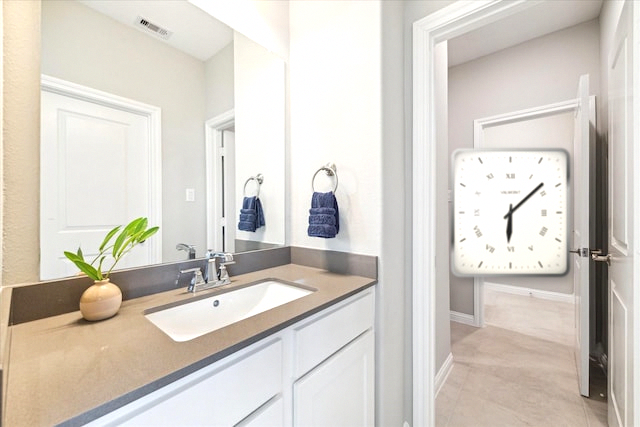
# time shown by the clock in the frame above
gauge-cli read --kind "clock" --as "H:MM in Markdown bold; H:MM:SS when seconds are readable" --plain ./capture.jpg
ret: **6:08**
